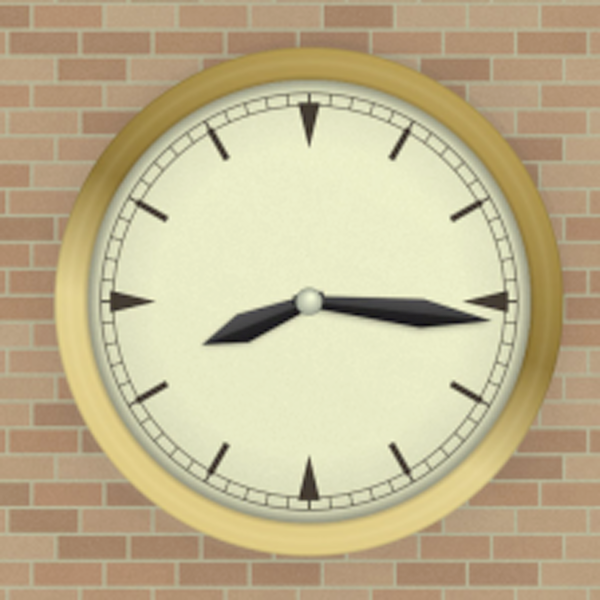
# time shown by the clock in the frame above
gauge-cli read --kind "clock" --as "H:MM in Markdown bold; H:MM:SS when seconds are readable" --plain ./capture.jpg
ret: **8:16**
